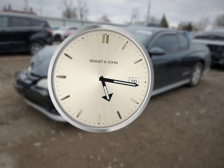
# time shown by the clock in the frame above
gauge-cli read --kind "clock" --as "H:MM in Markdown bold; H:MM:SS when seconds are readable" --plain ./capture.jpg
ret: **5:16**
